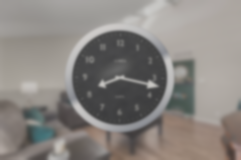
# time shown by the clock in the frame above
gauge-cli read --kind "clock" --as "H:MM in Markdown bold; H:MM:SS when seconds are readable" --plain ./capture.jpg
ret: **8:17**
